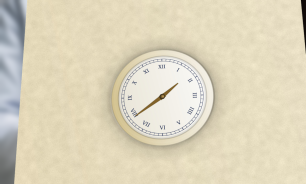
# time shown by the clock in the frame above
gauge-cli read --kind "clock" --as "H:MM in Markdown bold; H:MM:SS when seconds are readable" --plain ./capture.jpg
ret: **1:39**
